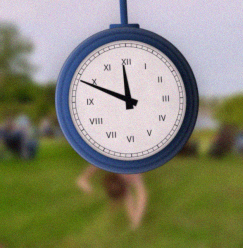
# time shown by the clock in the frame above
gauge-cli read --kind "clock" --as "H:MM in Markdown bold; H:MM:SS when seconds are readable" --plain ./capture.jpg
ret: **11:49**
